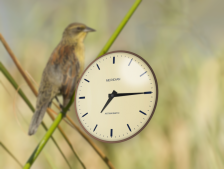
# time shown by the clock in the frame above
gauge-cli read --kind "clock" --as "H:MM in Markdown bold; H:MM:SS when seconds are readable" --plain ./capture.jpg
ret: **7:15**
